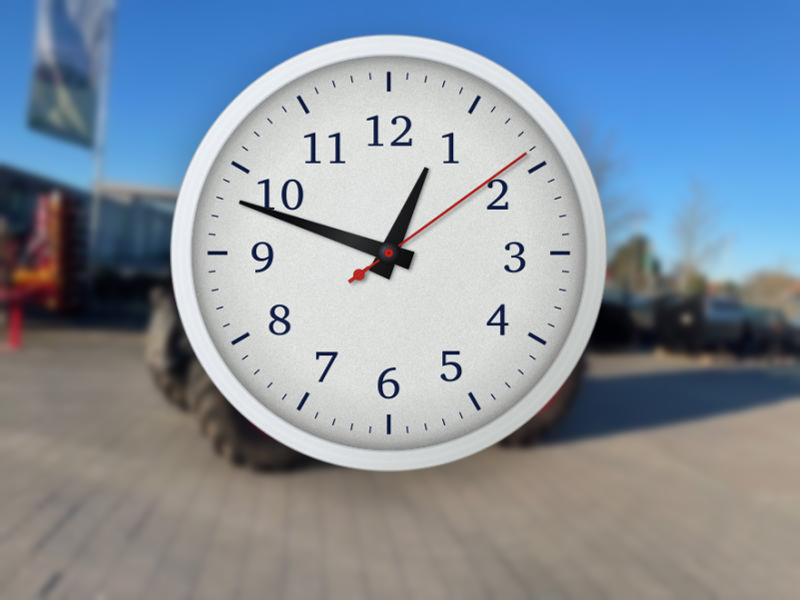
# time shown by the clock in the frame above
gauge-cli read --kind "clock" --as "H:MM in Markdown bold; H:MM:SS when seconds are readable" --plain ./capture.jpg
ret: **12:48:09**
